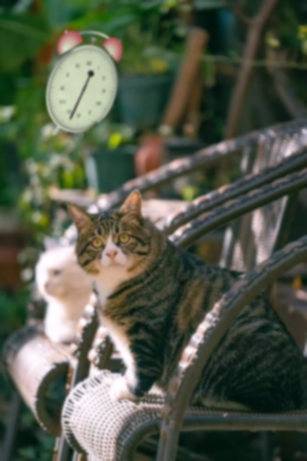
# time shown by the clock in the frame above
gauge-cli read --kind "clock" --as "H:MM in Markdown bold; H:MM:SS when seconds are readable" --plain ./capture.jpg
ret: **12:33**
